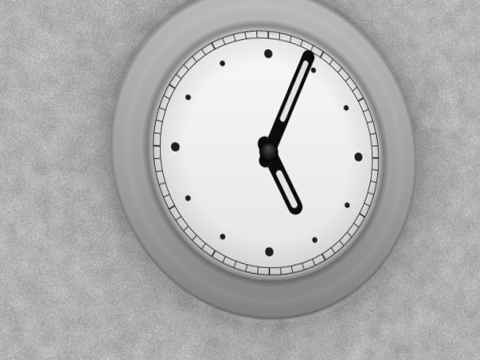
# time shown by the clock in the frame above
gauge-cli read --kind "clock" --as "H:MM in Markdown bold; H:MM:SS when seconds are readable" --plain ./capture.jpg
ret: **5:04**
